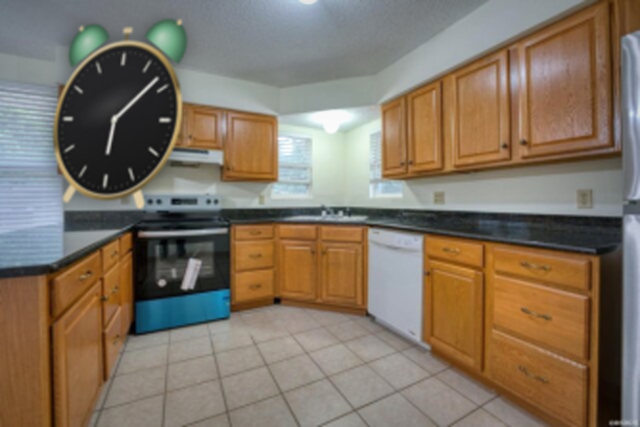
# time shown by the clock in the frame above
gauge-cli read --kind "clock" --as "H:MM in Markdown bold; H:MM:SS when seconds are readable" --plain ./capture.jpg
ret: **6:08**
